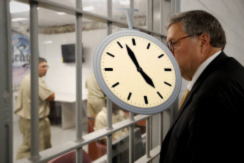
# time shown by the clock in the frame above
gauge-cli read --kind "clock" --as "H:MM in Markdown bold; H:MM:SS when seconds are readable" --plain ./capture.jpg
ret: **4:57**
